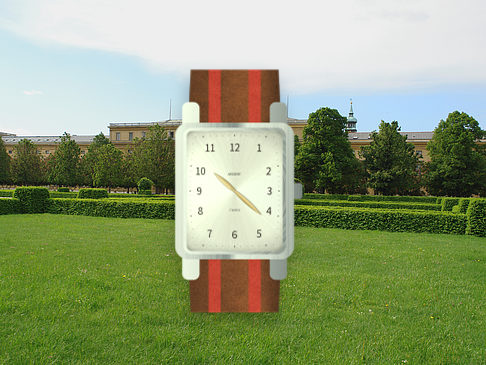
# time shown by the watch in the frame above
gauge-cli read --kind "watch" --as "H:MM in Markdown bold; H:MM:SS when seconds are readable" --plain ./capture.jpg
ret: **10:22**
